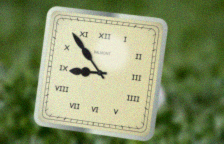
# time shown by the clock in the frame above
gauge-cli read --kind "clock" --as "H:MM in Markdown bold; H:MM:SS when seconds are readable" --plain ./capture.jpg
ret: **8:53**
